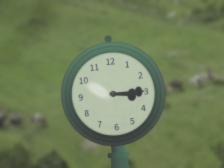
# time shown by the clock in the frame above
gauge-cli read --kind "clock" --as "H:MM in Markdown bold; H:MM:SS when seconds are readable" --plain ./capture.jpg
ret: **3:15**
